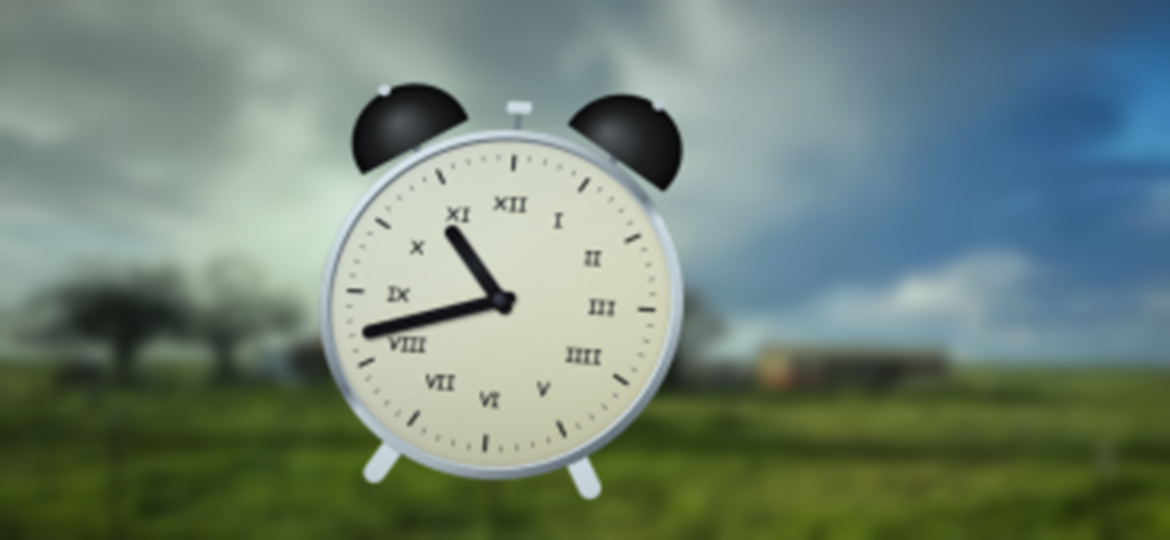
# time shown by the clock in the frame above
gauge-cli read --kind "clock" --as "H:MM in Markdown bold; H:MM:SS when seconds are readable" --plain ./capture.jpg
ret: **10:42**
